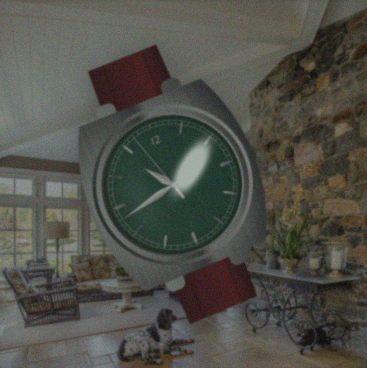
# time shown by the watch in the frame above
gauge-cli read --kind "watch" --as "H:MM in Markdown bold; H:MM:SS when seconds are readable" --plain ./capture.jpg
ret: **10:42:57**
